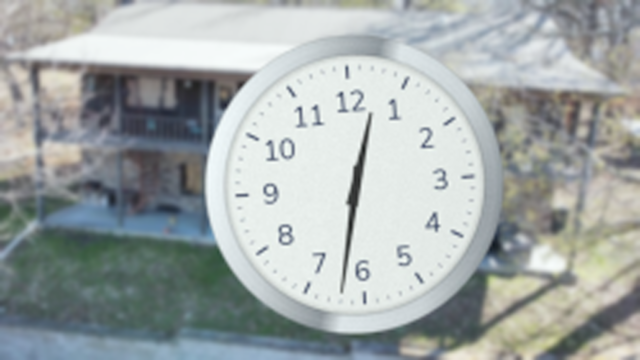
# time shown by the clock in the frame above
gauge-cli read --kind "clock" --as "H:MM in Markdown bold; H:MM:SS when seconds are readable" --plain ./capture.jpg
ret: **12:32**
